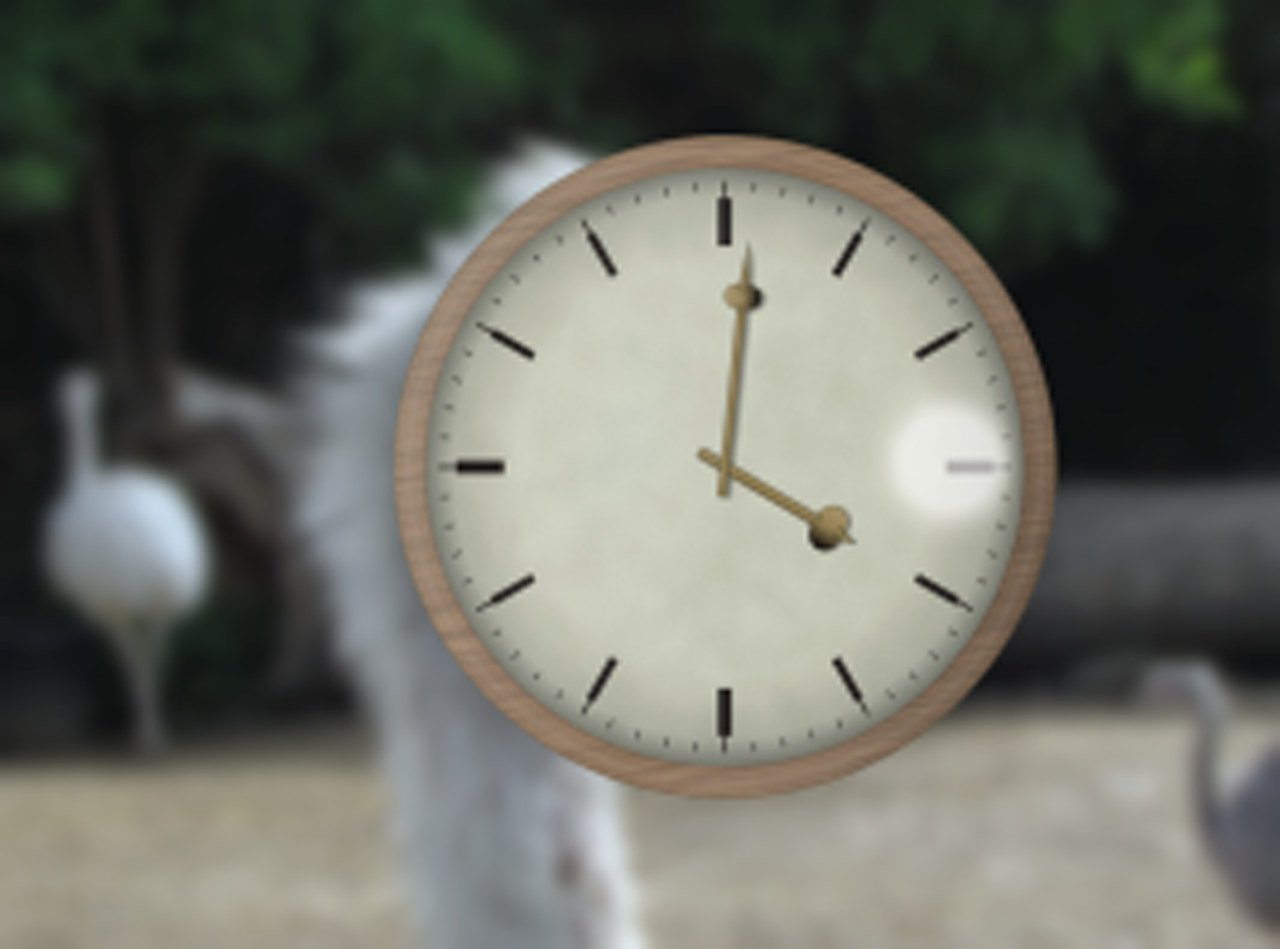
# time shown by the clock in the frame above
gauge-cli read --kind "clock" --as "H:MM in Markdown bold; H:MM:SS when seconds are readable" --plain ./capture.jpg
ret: **4:01**
